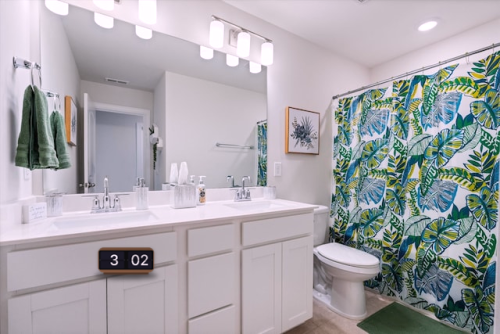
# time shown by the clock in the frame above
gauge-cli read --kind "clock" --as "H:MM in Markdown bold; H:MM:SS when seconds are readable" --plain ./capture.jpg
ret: **3:02**
